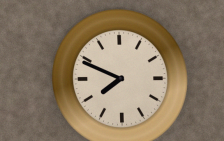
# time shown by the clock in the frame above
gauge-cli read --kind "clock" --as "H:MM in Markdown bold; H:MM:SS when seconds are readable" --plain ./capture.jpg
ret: **7:49**
